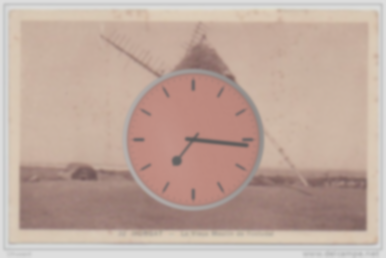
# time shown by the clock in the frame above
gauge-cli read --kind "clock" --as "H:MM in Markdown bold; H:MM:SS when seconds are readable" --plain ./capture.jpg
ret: **7:16**
